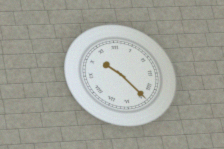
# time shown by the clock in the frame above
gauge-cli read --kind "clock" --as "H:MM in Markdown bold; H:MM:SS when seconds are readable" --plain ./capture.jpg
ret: **10:24**
